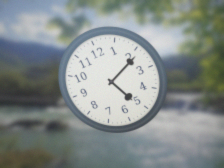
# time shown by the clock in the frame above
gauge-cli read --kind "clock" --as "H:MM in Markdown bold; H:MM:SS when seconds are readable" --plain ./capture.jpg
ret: **5:11**
